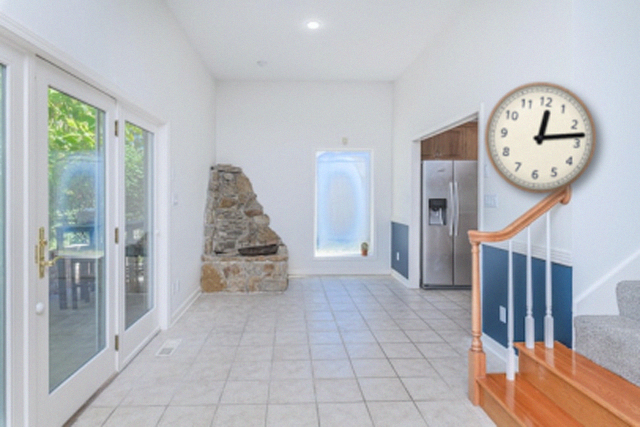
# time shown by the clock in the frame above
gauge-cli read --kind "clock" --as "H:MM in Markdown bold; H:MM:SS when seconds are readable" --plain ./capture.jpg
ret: **12:13**
